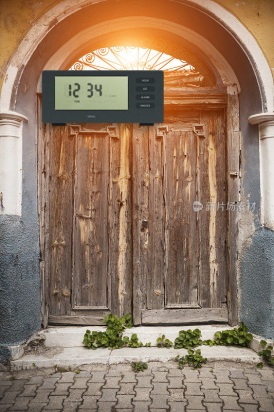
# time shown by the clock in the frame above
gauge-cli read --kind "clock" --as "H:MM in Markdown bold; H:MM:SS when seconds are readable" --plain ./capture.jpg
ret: **12:34**
